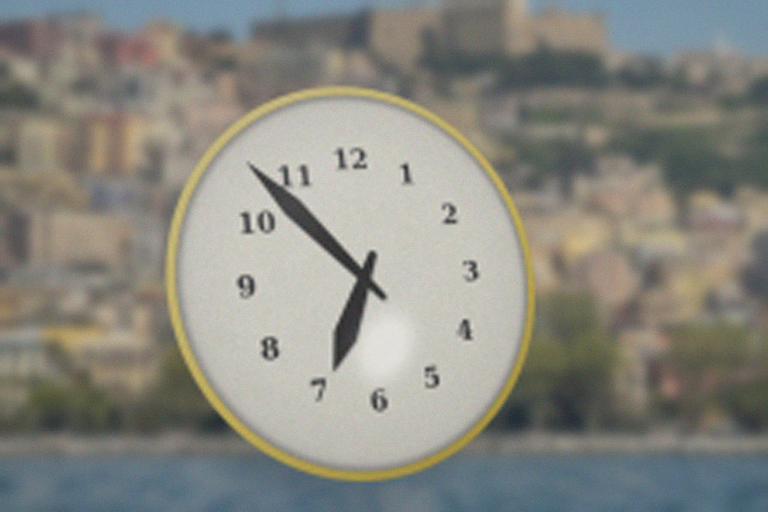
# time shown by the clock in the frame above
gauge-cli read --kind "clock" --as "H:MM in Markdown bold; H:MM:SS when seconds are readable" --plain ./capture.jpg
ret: **6:53**
